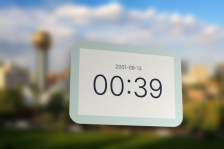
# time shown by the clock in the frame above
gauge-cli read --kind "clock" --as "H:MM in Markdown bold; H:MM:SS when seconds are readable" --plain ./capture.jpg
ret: **0:39**
